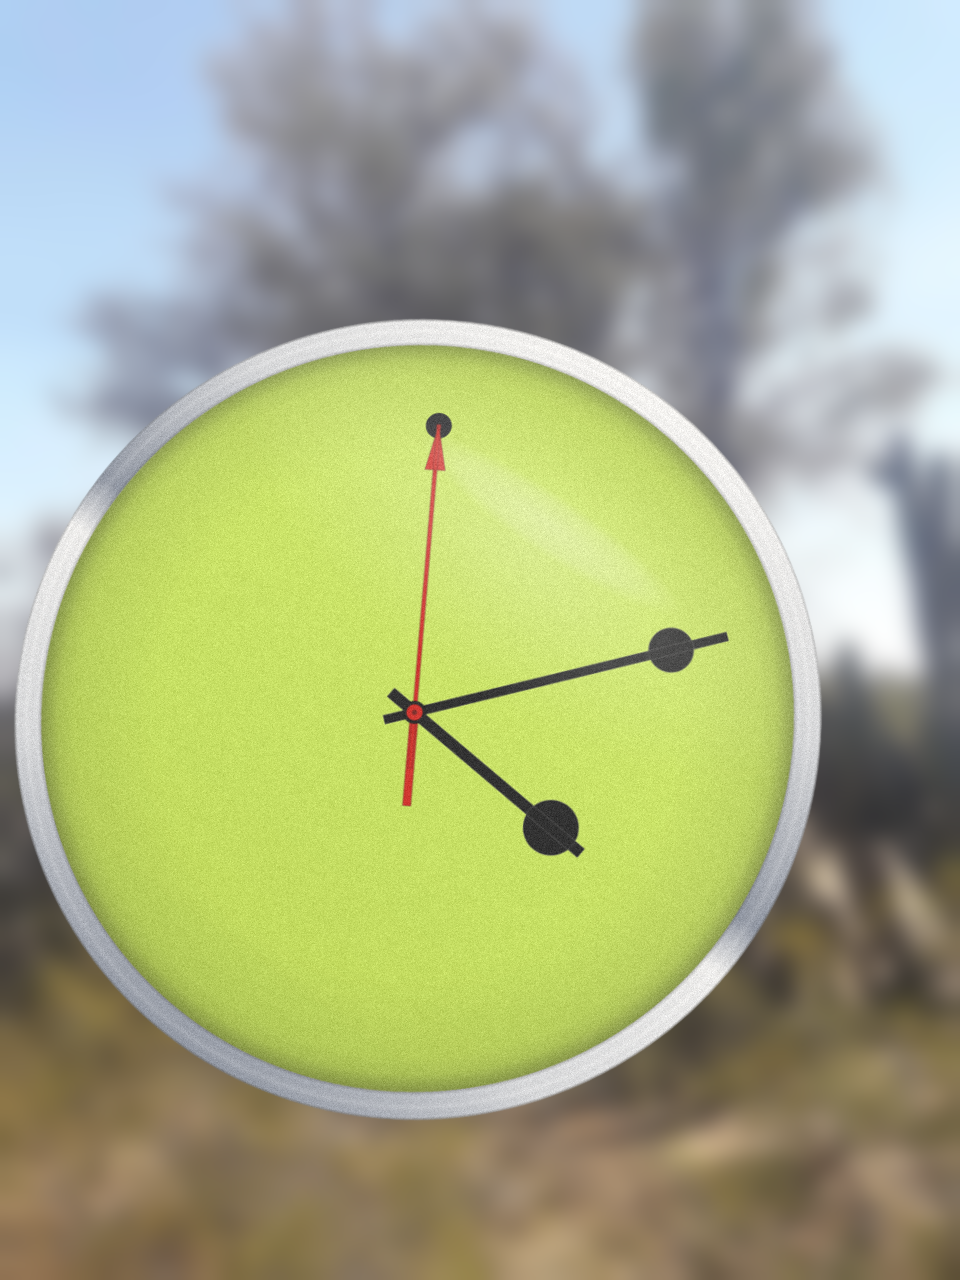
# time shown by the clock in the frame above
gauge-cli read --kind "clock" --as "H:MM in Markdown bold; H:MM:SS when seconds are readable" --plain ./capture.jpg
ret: **4:12:00**
